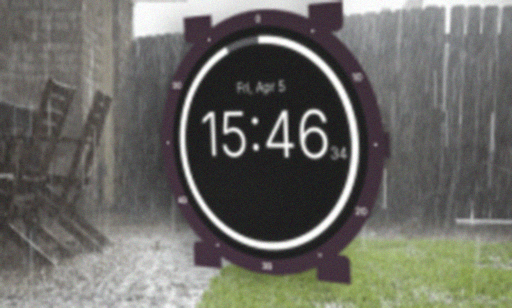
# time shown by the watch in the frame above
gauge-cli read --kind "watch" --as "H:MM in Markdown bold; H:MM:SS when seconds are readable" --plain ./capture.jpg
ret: **15:46**
